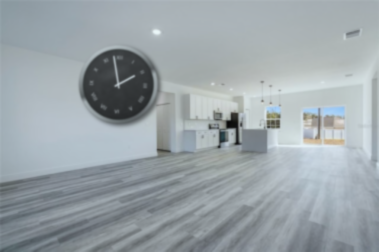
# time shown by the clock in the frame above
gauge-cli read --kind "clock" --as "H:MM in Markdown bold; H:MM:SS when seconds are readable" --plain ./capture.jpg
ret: **1:58**
